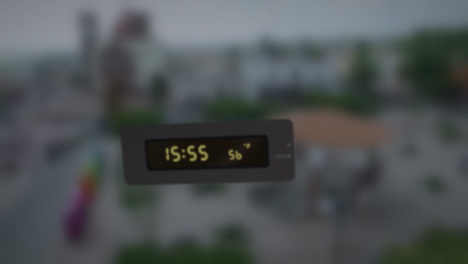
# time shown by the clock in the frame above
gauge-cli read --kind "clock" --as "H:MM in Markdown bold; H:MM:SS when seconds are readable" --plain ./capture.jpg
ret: **15:55**
